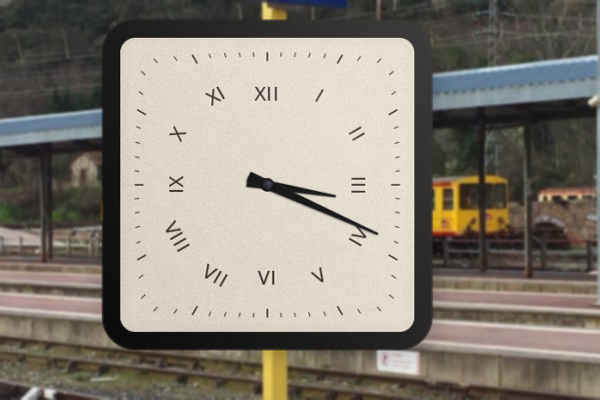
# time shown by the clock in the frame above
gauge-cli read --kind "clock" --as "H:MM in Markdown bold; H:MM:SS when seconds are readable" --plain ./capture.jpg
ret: **3:19**
